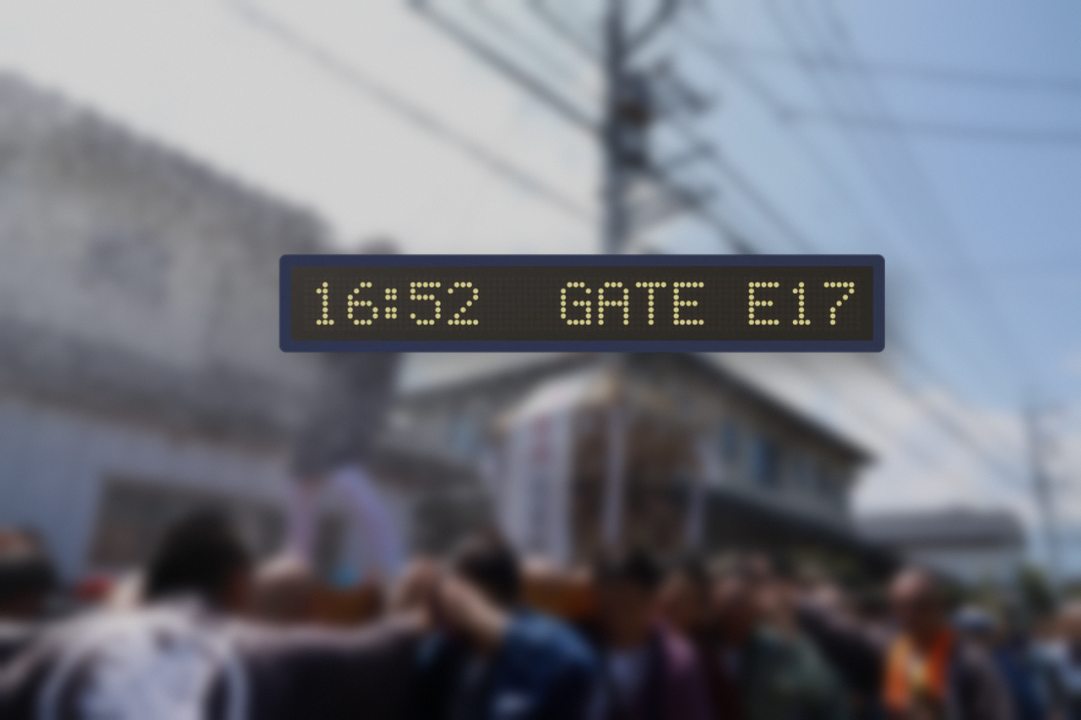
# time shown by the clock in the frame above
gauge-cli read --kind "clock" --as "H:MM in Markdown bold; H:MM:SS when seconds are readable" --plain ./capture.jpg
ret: **16:52**
